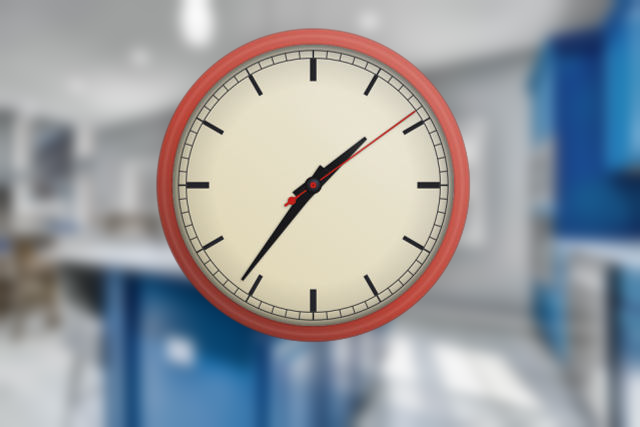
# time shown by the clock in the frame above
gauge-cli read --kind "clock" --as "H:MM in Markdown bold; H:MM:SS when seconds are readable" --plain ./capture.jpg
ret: **1:36:09**
